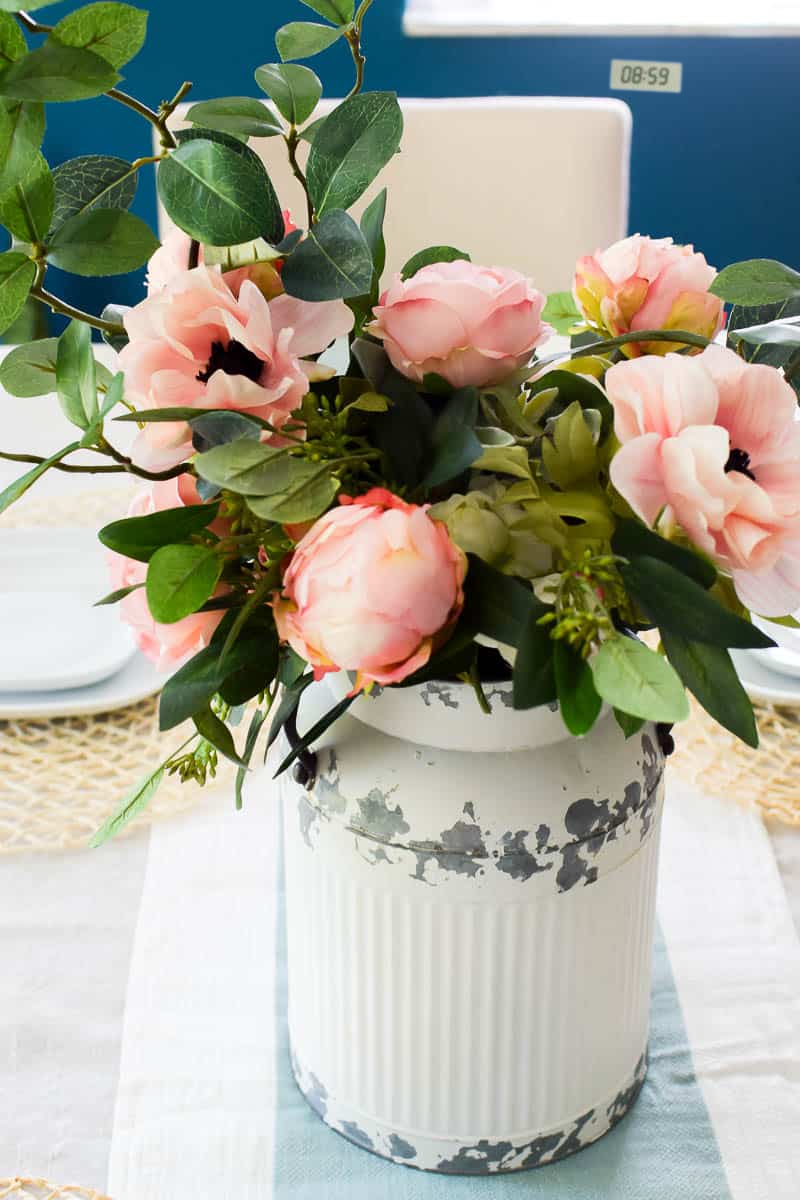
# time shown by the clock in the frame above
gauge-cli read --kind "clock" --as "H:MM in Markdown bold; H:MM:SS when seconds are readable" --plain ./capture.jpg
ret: **8:59**
